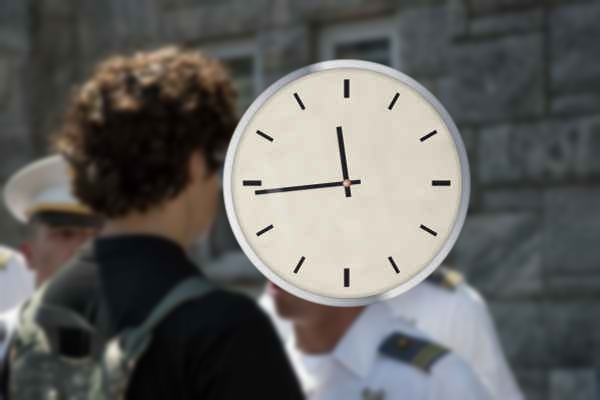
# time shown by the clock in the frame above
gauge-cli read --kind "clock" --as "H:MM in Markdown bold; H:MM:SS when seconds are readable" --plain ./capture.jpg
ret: **11:44**
